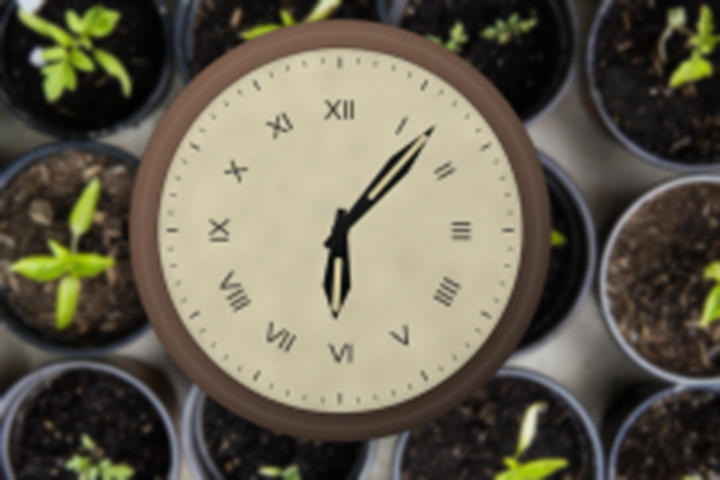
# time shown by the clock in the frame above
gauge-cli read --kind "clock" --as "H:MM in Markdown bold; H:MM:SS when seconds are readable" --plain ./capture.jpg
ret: **6:07**
